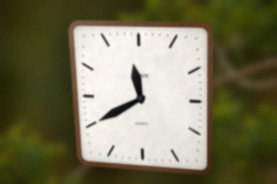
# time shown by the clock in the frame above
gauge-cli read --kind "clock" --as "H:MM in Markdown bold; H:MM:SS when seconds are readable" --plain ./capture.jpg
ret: **11:40**
